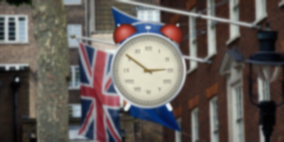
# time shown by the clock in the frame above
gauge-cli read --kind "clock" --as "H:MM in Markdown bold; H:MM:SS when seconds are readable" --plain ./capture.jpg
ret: **2:51**
